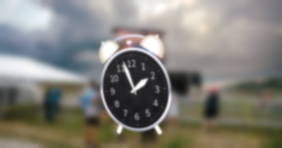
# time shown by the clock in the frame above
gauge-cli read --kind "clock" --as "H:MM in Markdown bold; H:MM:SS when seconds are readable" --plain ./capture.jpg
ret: **1:57**
